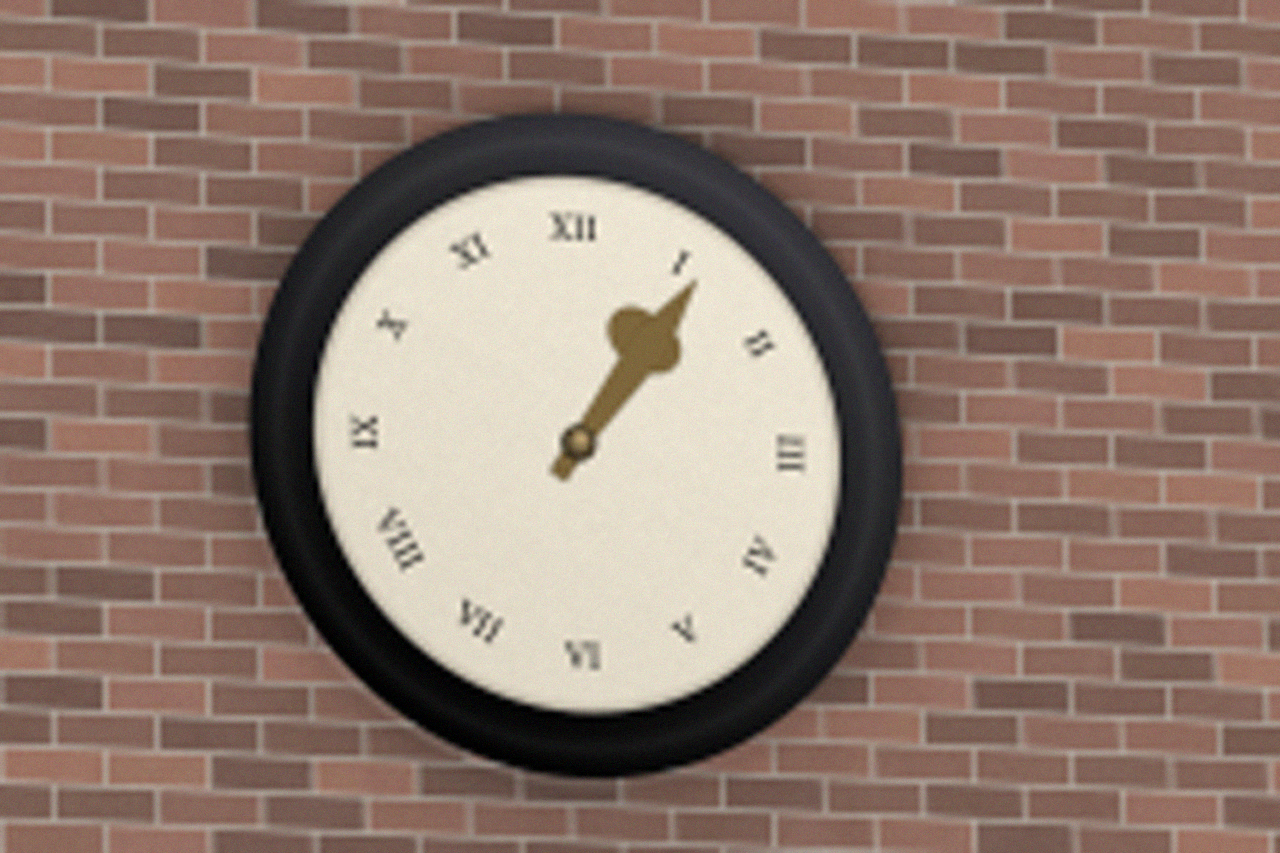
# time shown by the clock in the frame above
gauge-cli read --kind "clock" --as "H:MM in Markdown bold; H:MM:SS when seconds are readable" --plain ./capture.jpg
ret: **1:06**
